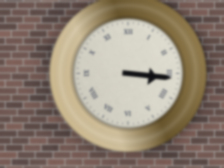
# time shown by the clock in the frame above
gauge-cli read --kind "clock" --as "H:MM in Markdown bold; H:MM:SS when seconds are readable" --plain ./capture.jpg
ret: **3:16**
